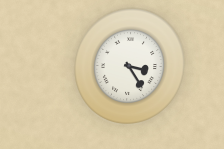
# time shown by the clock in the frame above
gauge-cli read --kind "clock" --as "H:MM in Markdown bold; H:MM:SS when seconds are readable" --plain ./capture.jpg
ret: **3:24**
